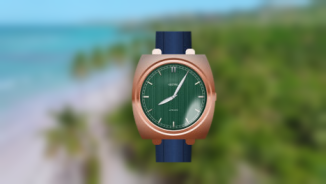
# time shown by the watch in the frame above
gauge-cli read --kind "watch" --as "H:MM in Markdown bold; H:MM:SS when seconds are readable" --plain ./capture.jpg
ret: **8:05**
